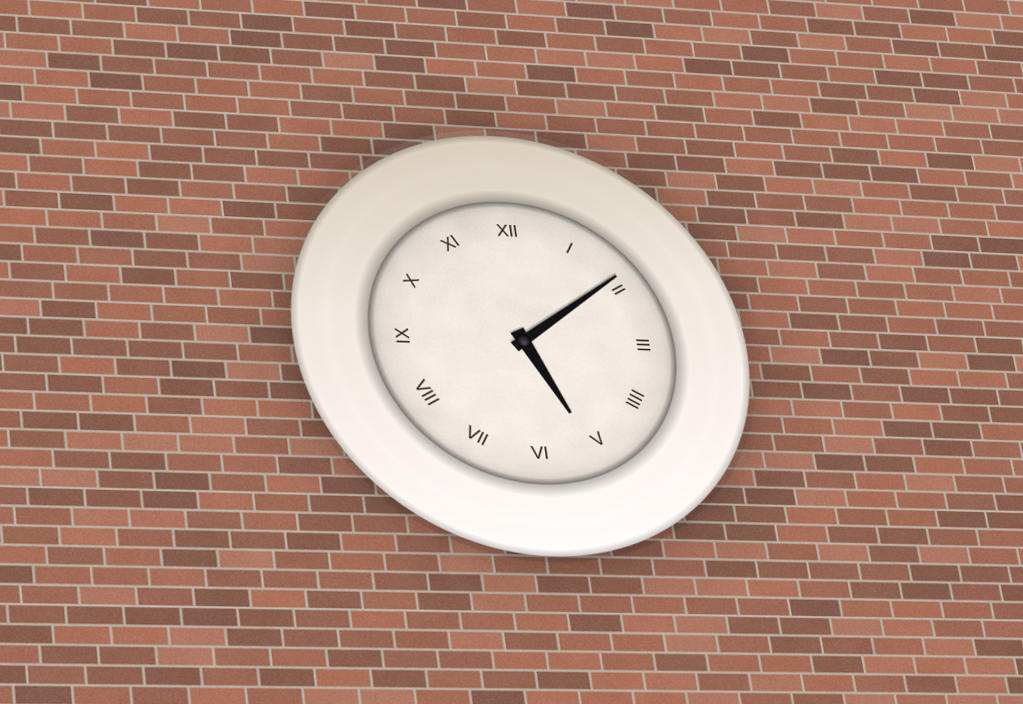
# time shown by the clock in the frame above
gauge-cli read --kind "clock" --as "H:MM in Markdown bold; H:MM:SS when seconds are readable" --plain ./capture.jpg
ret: **5:09**
